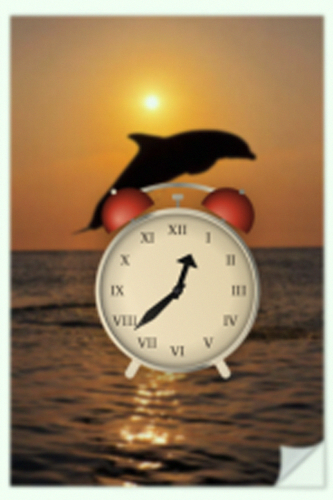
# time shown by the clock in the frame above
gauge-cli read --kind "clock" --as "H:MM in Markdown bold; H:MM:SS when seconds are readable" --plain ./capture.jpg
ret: **12:38**
